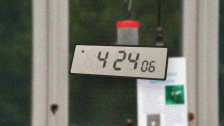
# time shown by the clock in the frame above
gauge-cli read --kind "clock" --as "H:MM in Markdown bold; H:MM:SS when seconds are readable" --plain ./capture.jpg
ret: **4:24:06**
